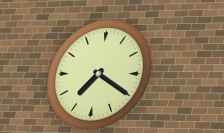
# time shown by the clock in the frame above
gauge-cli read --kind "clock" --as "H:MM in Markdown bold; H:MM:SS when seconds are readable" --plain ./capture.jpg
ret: **7:20**
